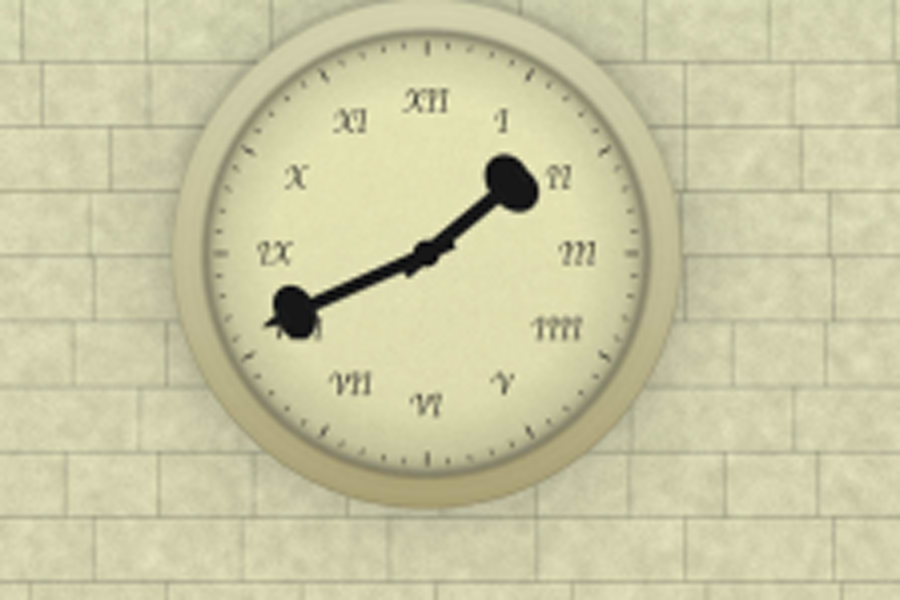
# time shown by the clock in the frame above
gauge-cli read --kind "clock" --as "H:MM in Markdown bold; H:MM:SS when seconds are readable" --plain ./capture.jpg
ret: **1:41**
